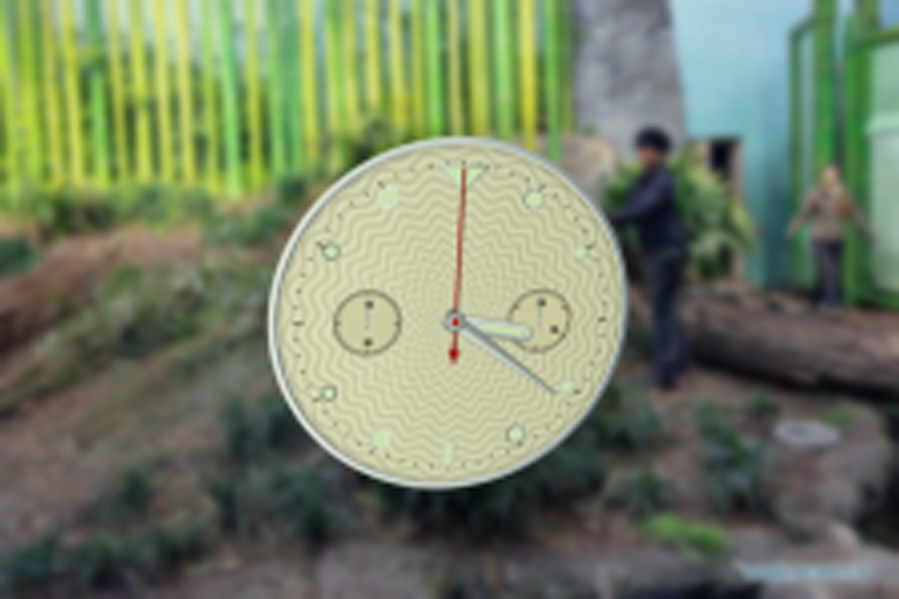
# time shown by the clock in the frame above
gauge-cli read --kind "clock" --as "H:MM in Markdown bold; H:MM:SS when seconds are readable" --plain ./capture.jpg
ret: **3:21**
